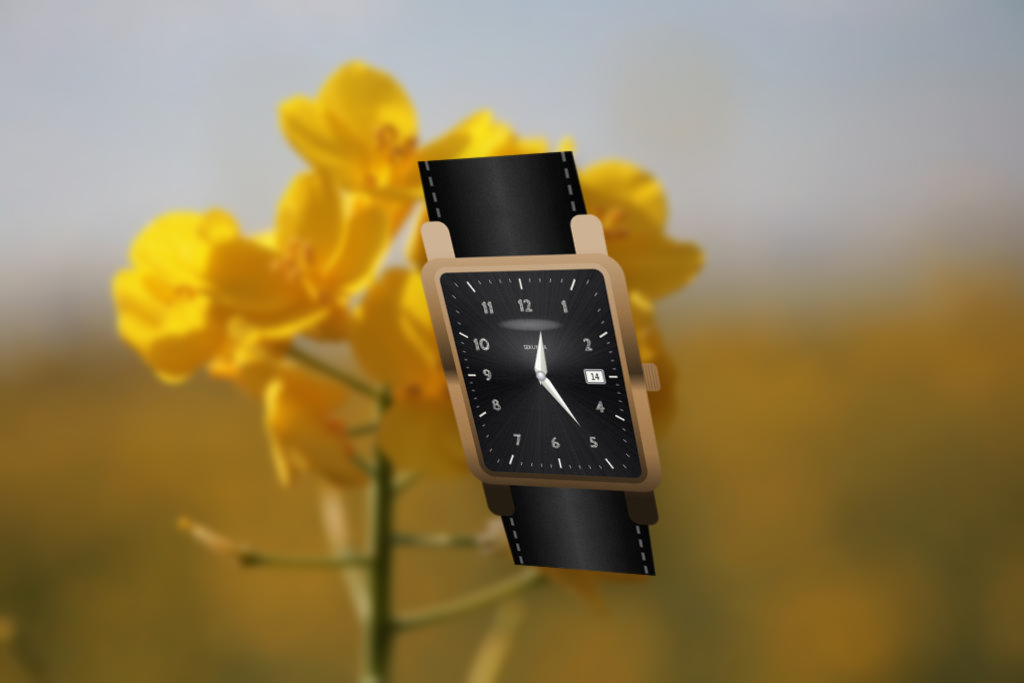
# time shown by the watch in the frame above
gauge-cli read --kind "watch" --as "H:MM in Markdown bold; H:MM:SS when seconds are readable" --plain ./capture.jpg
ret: **12:25**
